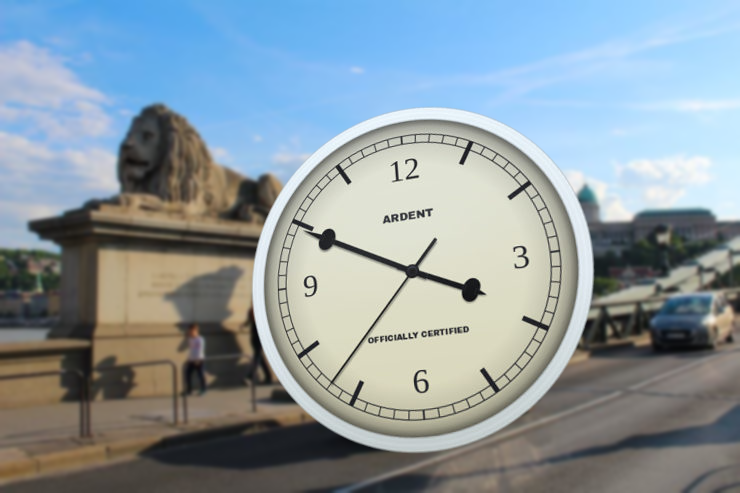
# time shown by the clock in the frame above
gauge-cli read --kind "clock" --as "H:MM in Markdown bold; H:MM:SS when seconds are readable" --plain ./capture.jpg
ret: **3:49:37**
